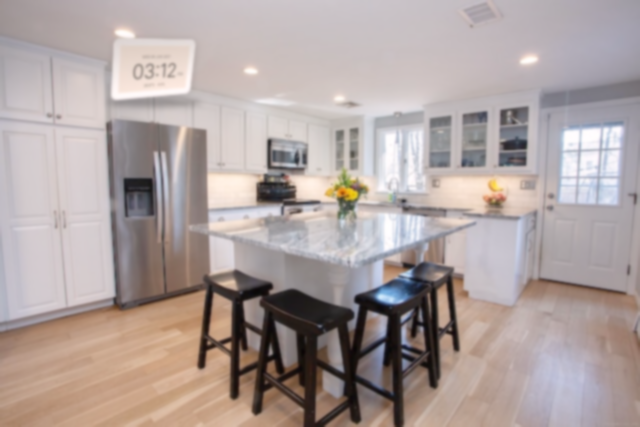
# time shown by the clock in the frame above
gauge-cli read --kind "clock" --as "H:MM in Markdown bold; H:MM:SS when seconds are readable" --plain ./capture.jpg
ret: **3:12**
